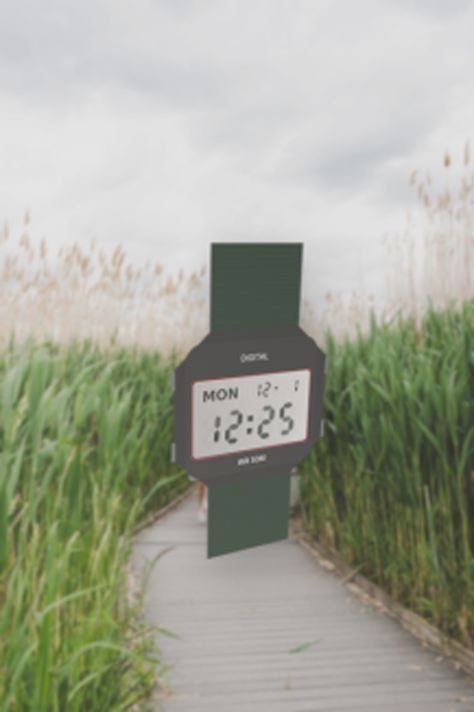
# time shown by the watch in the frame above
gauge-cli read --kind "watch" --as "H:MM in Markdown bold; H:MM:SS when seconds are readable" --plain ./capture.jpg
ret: **12:25**
